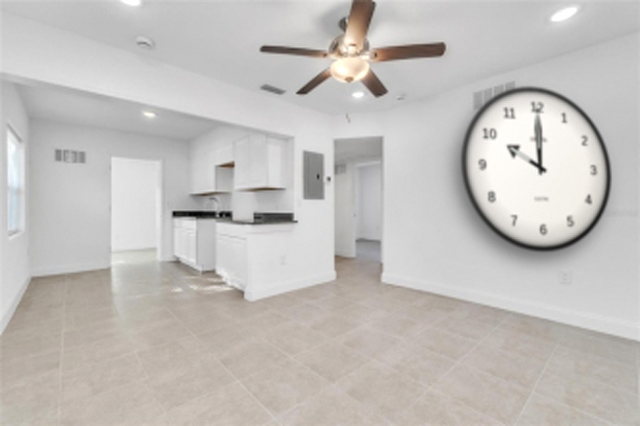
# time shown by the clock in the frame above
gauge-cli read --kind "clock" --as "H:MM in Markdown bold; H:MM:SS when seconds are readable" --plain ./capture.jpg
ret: **10:00**
